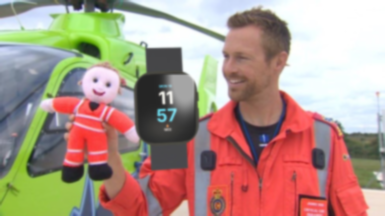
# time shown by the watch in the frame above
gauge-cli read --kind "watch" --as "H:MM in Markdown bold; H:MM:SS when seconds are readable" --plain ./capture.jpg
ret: **11:57**
